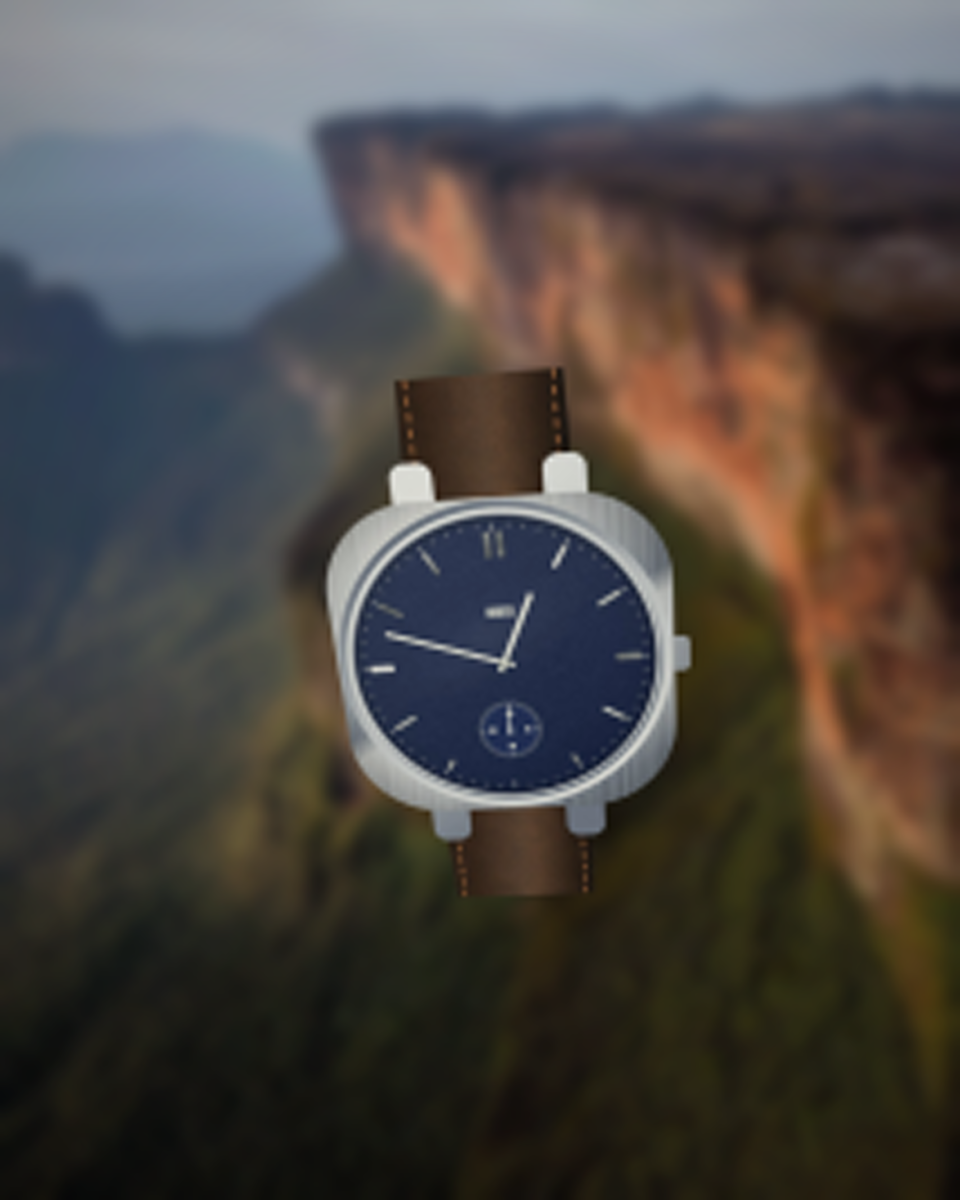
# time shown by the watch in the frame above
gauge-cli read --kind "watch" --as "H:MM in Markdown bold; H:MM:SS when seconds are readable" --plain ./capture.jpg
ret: **12:48**
